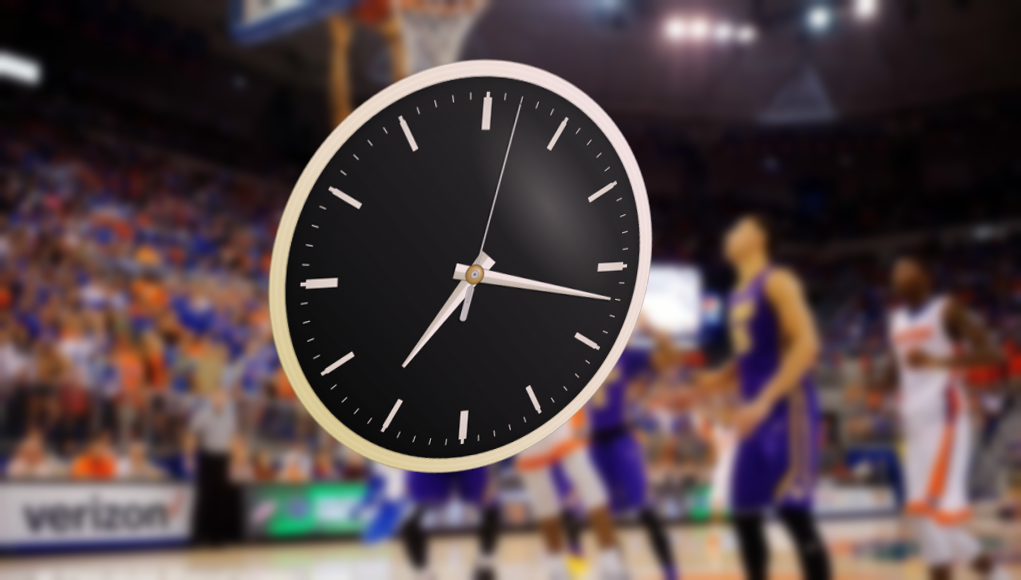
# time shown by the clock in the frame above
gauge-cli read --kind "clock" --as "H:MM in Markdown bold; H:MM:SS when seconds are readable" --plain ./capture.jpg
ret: **7:17:02**
